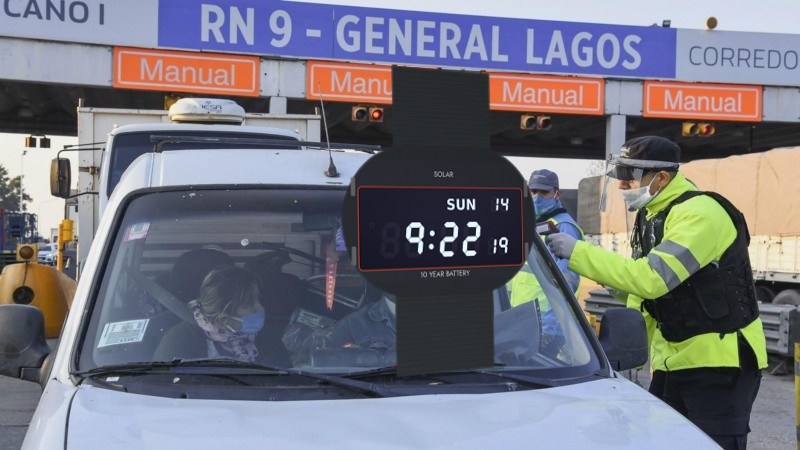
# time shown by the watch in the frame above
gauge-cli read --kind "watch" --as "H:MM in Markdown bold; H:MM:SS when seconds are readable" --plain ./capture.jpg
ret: **9:22:19**
